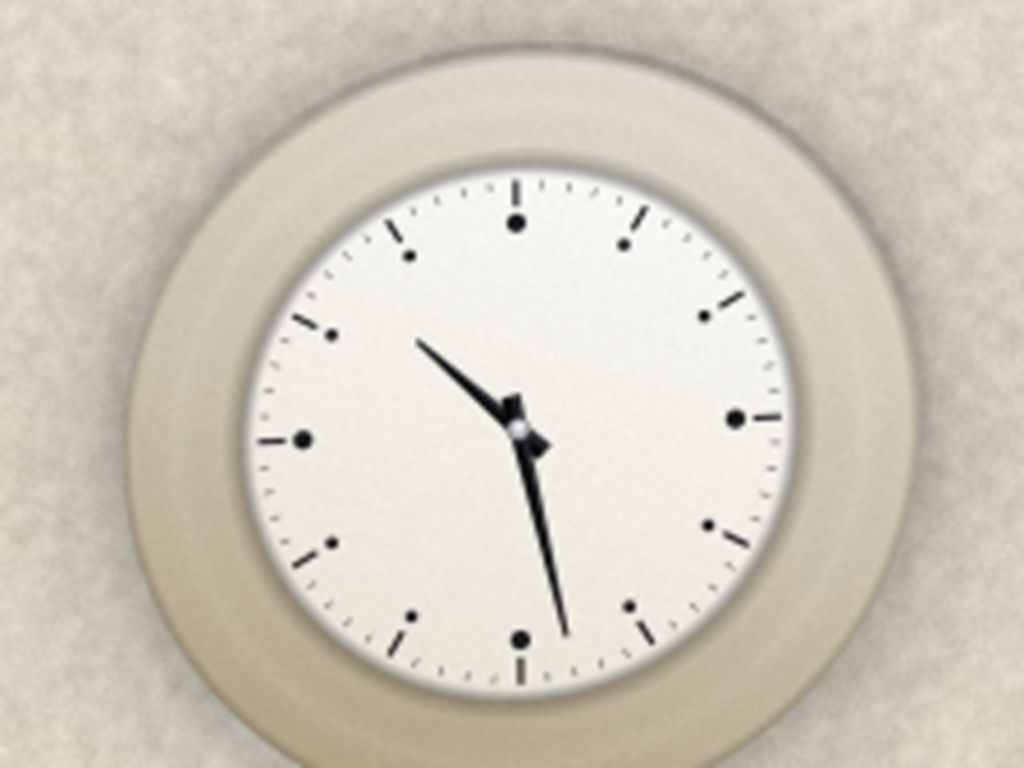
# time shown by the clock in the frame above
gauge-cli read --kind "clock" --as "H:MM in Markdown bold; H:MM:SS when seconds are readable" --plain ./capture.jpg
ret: **10:28**
